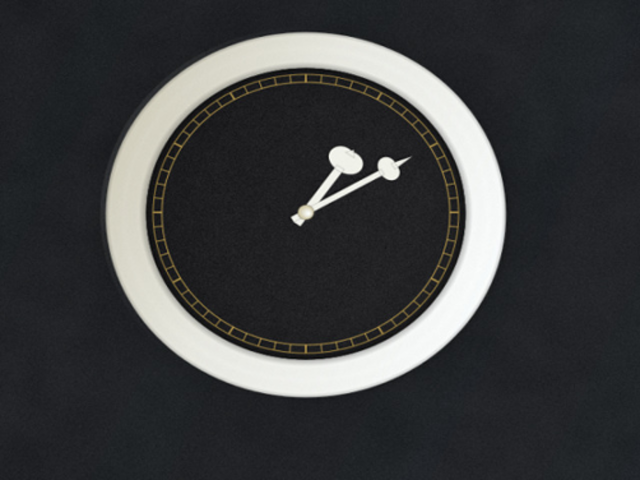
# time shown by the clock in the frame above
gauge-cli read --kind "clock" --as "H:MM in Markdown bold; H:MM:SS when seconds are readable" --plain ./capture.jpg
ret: **1:10**
